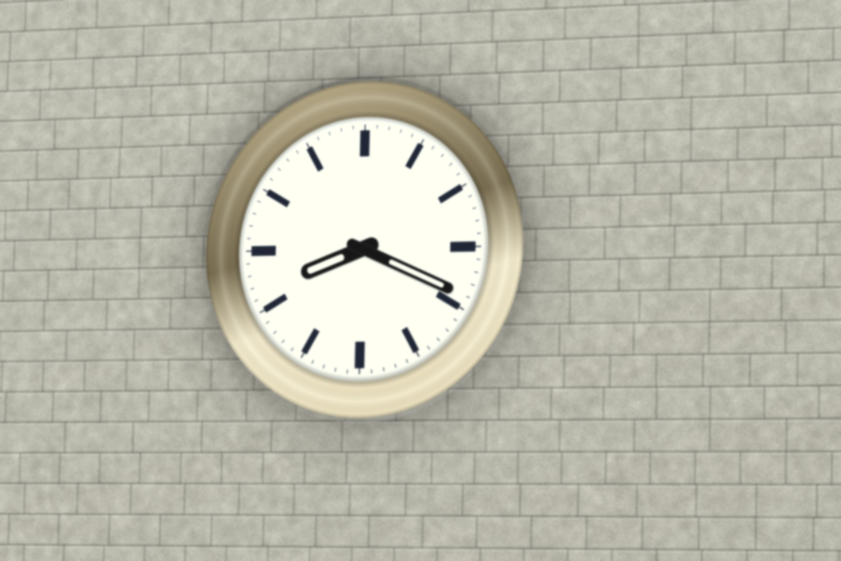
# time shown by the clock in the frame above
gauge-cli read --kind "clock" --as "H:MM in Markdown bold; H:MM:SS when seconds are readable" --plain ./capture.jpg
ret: **8:19**
